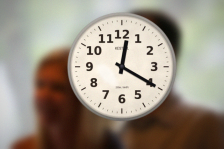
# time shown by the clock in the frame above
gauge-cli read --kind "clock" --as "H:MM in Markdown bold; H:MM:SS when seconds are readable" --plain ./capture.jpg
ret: **12:20**
